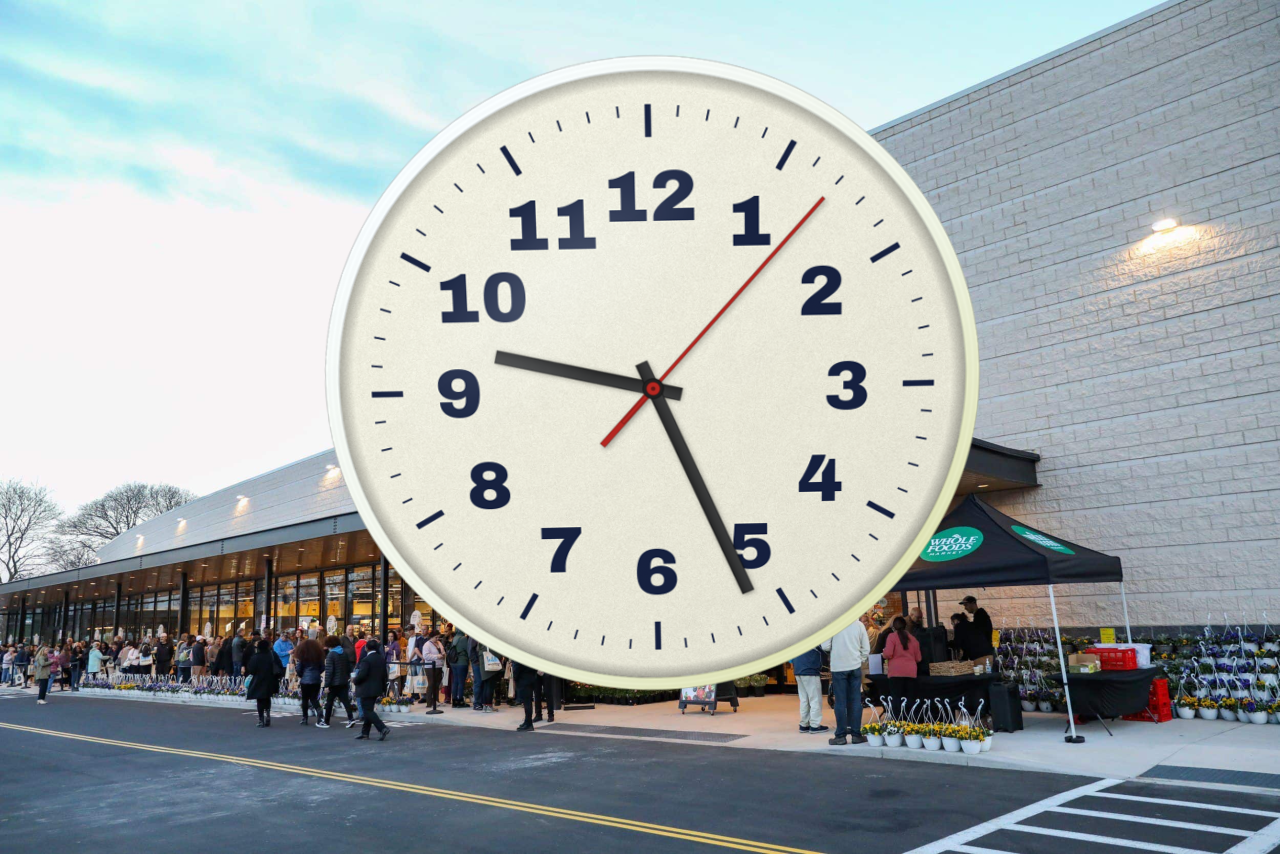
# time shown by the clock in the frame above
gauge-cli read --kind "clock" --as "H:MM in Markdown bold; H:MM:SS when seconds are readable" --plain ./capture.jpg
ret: **9:26:07**
